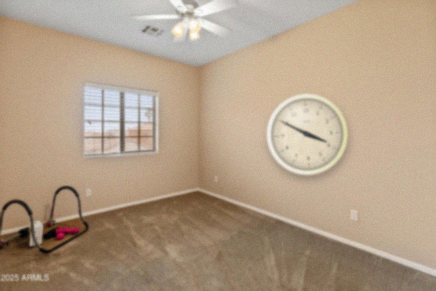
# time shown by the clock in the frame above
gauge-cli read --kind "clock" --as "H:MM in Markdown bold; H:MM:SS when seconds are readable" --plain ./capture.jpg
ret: **3:50**
